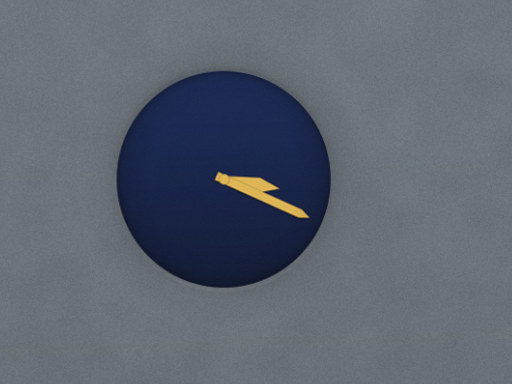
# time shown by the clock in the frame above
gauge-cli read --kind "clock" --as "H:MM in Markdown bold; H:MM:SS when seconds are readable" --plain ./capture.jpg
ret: **3:19**
